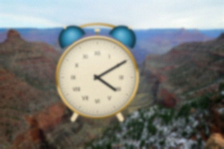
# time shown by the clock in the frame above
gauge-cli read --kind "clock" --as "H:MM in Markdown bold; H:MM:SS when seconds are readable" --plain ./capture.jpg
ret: **4:10**
